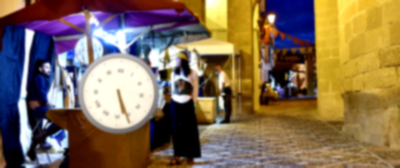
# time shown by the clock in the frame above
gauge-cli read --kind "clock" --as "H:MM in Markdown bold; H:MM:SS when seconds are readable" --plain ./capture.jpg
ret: **5:26**
